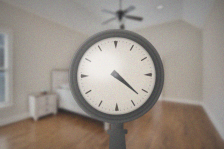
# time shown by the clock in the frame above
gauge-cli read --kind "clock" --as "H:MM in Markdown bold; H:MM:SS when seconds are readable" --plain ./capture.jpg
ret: **4:22**
